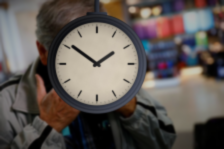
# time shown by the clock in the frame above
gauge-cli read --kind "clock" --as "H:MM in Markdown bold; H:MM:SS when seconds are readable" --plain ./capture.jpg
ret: **1:51**
